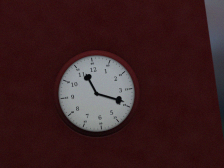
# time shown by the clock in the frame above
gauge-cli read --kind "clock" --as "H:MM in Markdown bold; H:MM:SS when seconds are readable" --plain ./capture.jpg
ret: **11:19**
